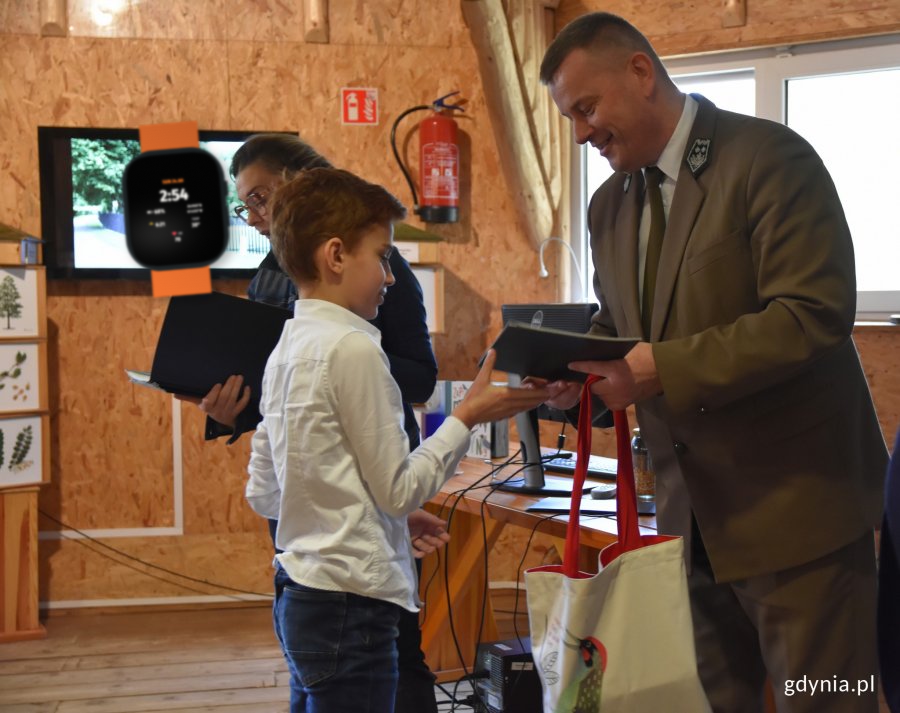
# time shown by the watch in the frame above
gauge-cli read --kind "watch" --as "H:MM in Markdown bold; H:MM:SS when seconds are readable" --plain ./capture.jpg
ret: **2:54**
